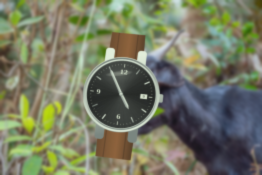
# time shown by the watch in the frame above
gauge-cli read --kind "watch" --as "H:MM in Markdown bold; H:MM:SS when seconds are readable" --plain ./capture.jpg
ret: **4:55**
